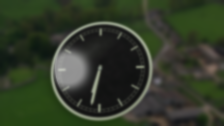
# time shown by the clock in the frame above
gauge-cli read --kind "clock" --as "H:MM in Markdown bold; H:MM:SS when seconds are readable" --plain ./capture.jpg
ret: **6:32**
